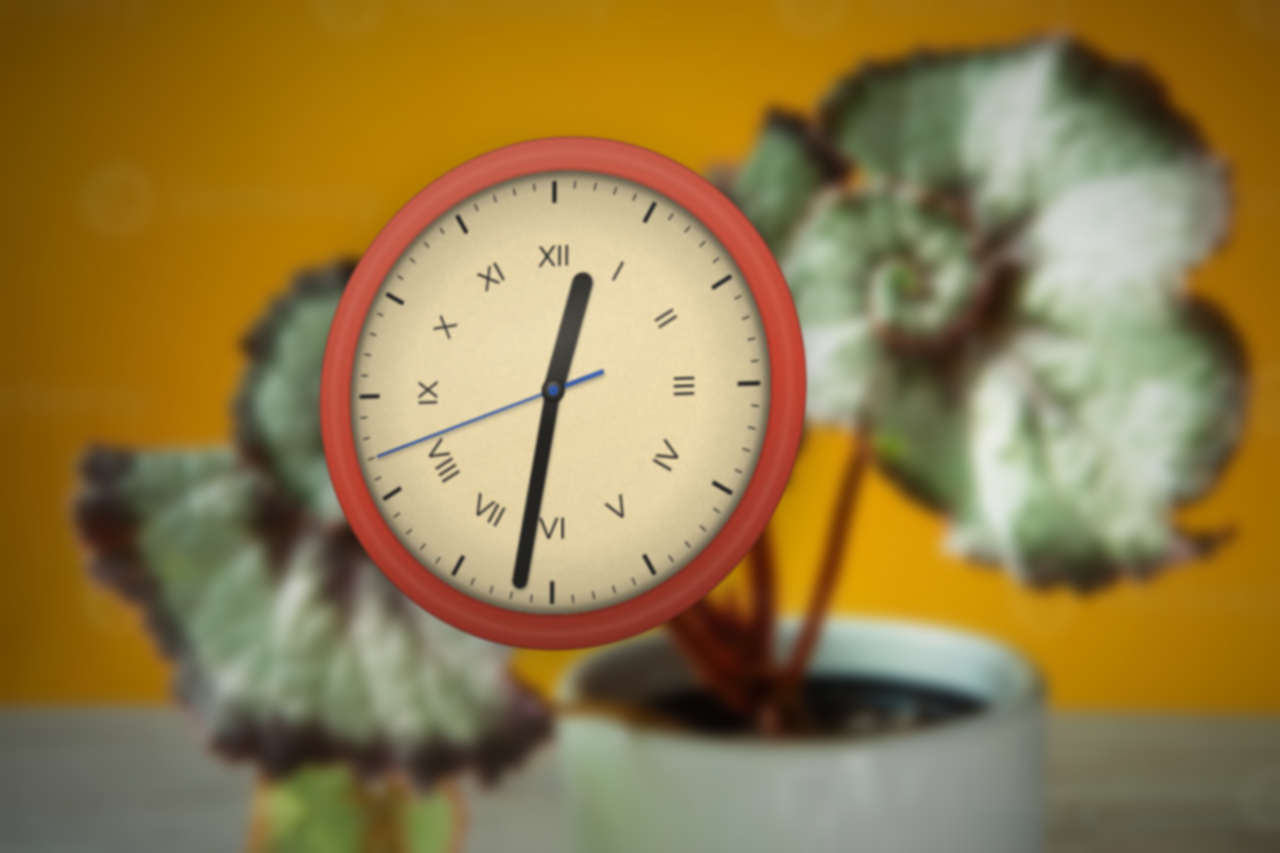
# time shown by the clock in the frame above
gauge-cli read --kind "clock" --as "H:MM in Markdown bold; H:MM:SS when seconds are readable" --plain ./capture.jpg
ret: **12:31:42**
